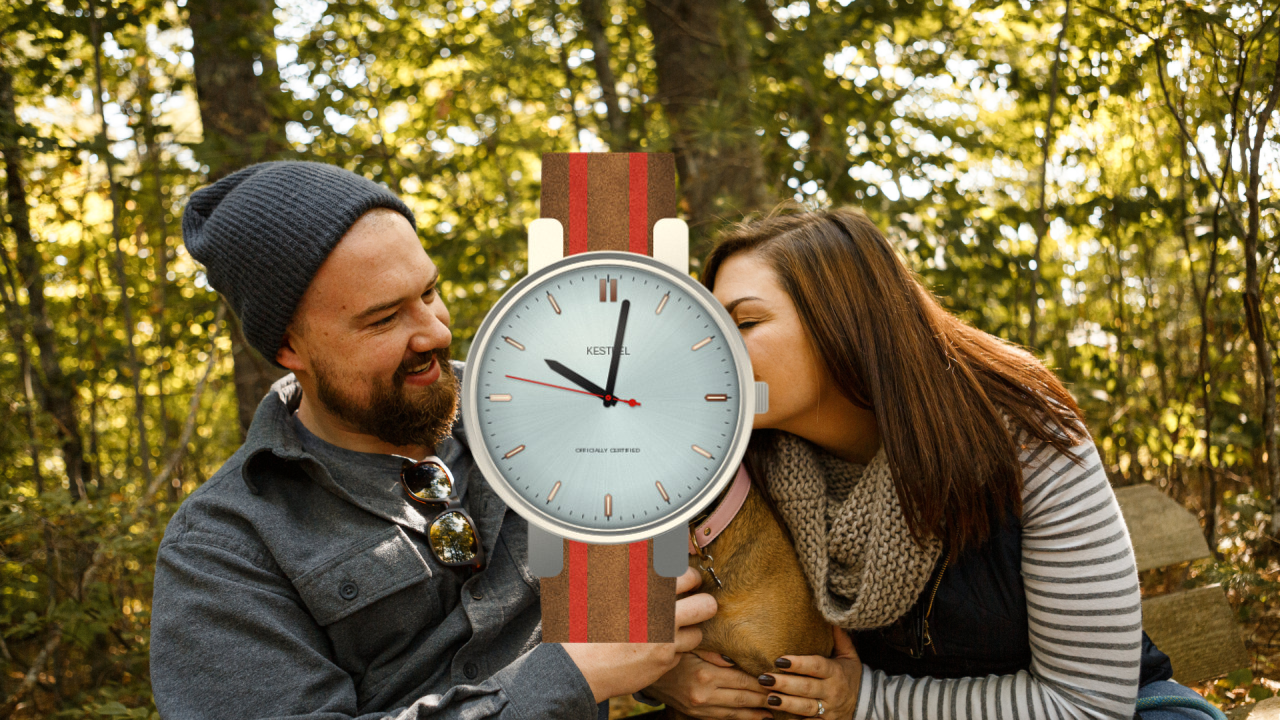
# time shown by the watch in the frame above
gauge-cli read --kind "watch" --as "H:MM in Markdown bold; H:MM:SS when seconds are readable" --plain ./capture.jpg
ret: **10:01:47**
